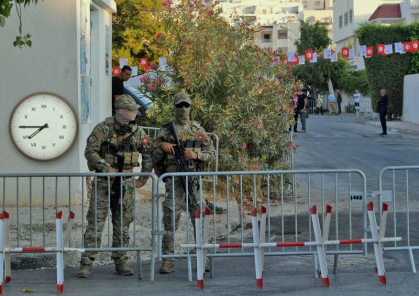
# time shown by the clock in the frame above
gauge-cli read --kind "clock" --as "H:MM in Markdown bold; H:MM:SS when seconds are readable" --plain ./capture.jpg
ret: **7:45**
